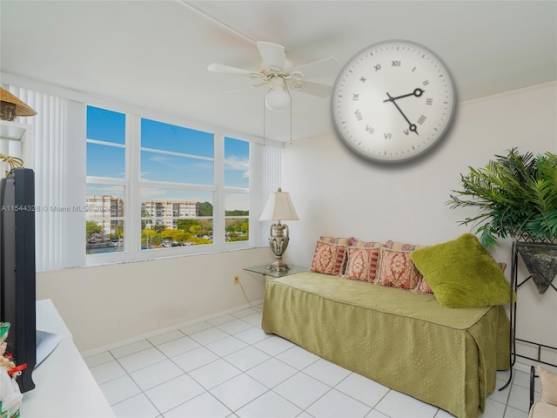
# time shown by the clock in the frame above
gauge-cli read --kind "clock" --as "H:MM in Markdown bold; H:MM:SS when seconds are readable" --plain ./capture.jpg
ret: **2:23**
